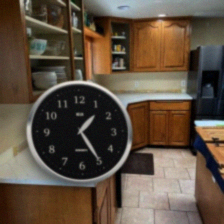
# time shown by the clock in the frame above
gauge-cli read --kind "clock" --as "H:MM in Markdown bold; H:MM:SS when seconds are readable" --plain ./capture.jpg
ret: **1:25**
